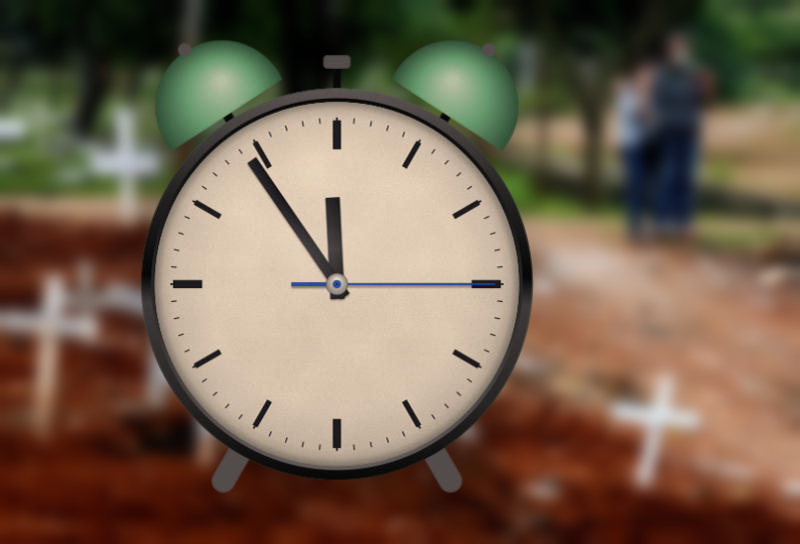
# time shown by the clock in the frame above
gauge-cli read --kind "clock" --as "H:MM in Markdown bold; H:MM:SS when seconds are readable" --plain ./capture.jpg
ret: **11:54:15**
